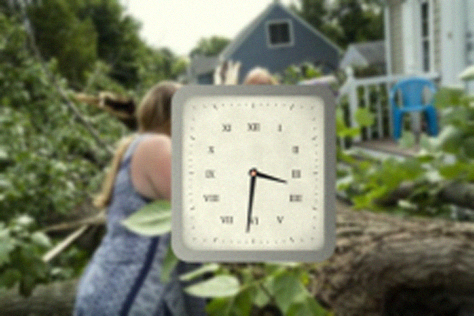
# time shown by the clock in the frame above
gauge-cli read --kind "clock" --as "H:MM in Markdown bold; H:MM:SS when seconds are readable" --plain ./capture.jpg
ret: **3:31**
